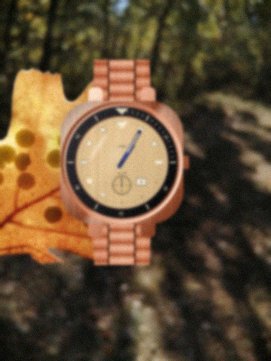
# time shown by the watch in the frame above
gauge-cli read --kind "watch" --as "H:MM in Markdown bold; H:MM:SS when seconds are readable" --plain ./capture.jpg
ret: **1:05**
